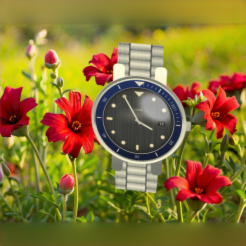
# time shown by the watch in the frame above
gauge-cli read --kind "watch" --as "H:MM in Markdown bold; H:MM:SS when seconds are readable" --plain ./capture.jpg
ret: **3:55**
